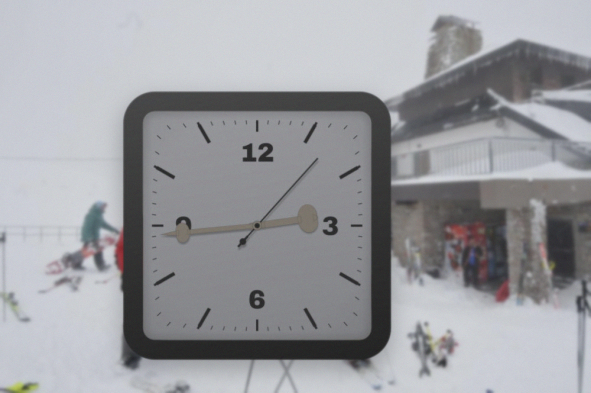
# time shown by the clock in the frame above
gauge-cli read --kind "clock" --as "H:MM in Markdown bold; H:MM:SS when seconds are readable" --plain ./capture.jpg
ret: **2:44:07**
